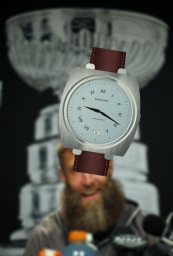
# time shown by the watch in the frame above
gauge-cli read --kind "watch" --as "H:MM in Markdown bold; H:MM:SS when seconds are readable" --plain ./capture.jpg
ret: **9:19**
